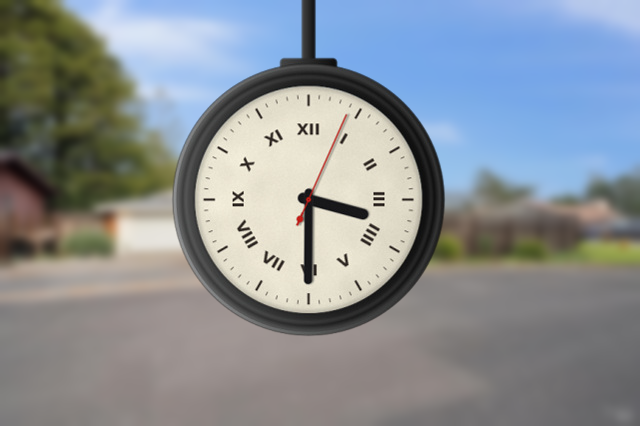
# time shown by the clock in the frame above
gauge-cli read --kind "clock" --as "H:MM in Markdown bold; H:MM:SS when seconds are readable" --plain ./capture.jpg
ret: **3:30:04**
